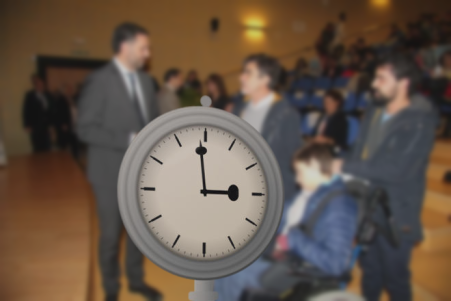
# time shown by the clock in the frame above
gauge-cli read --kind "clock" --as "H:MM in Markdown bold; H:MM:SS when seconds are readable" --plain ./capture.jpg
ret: **2:59**
